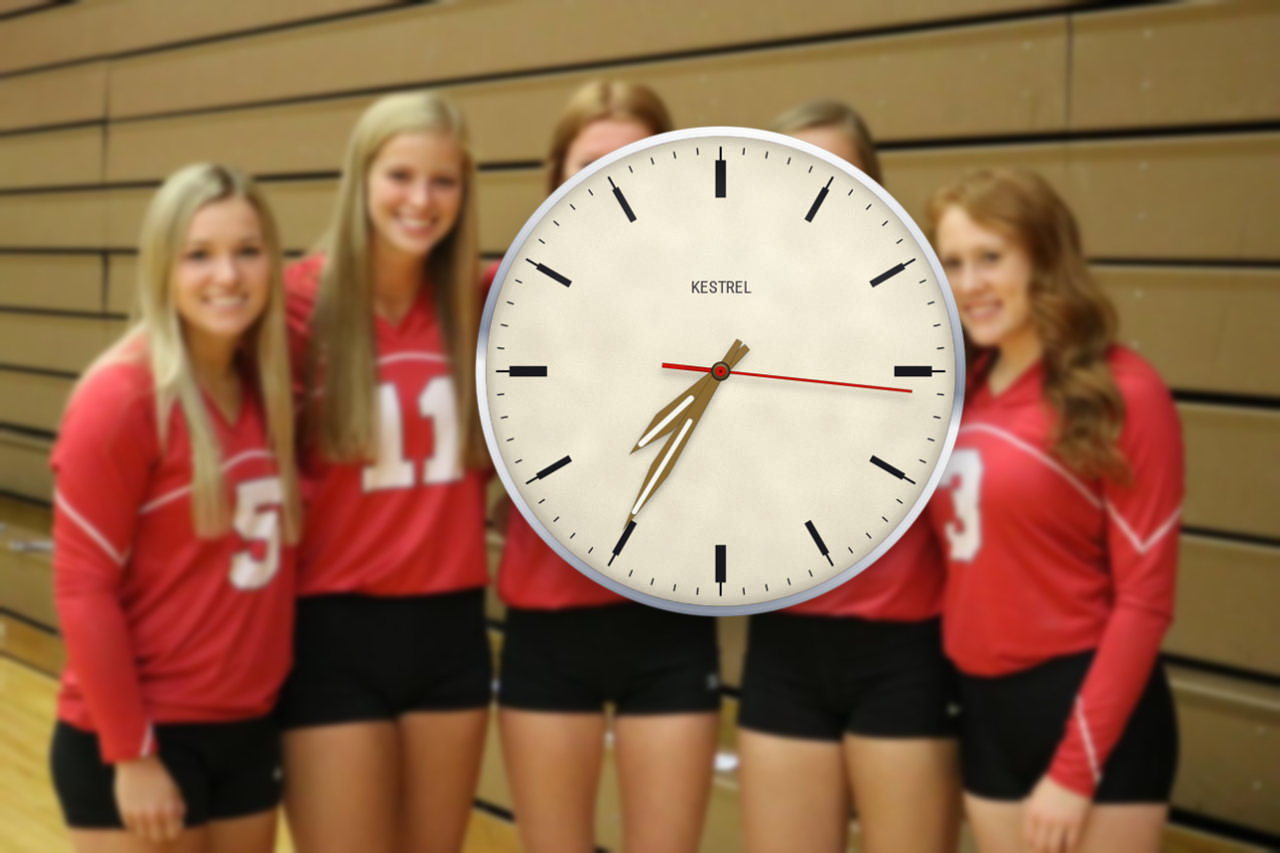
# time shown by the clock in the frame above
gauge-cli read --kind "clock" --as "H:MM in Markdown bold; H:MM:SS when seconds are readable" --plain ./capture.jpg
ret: **7:35:16**
